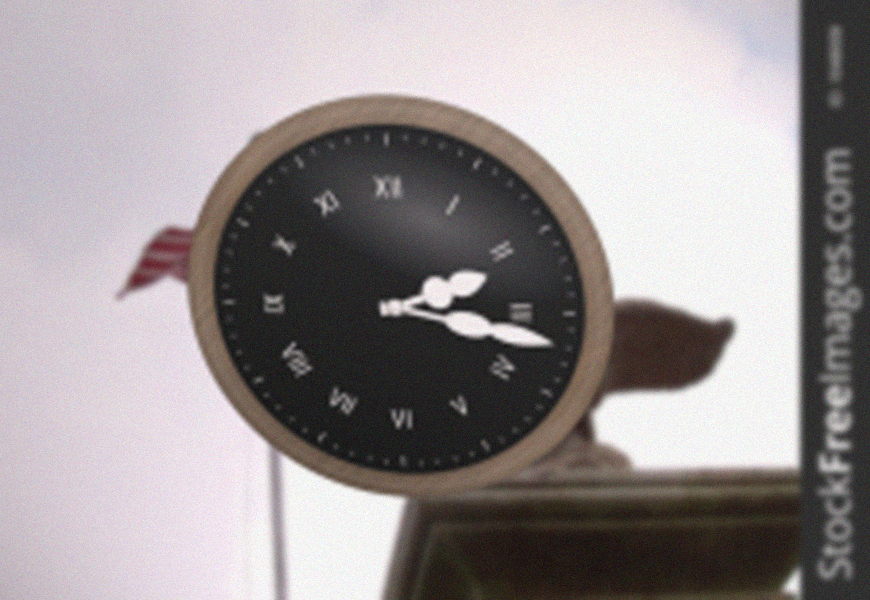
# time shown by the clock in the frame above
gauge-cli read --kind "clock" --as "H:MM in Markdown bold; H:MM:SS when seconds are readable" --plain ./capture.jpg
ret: **2:17**
